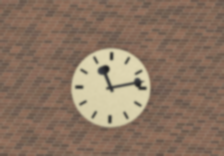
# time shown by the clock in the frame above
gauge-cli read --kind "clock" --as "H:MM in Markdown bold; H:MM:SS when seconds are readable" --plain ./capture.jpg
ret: **11:13**
